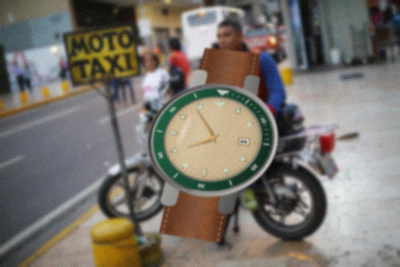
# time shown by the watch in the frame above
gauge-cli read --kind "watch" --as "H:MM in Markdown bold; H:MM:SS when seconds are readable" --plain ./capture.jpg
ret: **7:54**
